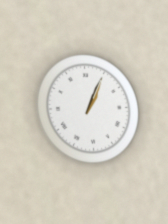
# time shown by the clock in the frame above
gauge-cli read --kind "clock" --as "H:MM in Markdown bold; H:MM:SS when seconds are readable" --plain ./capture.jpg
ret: **1:05**
